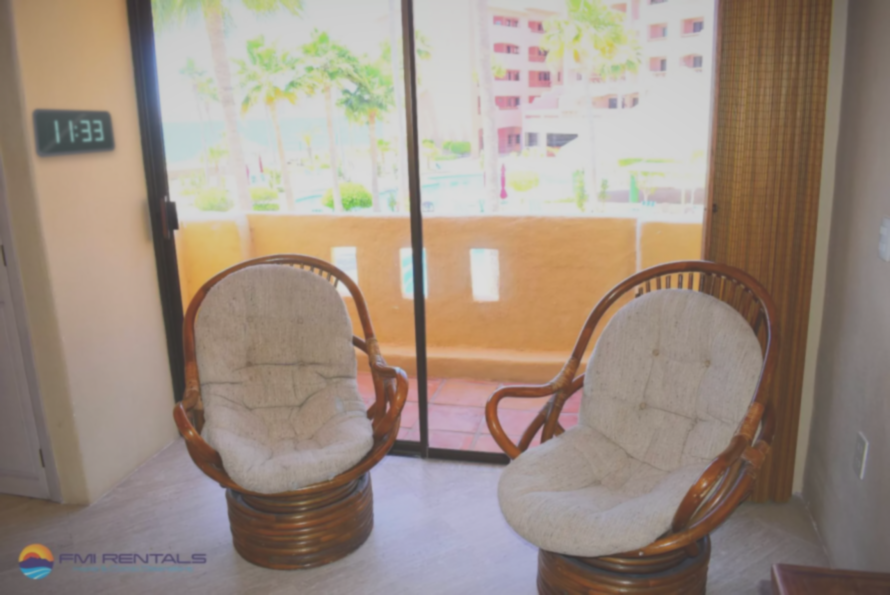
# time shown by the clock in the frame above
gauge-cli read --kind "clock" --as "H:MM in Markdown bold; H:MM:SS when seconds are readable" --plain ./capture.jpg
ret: **11:33**
